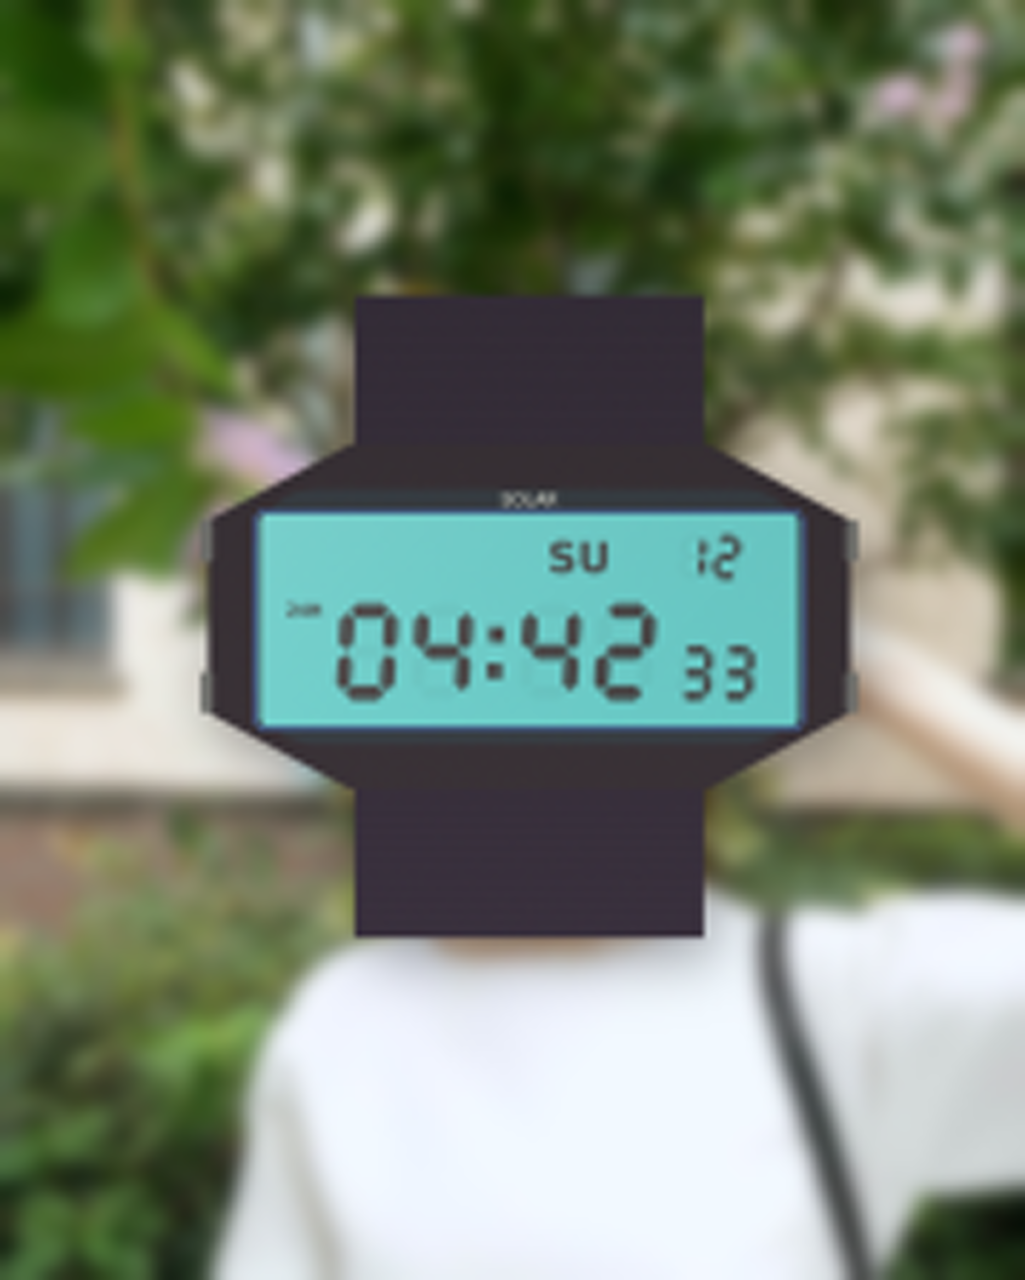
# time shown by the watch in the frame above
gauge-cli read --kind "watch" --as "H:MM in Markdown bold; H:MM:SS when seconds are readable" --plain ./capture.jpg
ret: **4:42:33**
